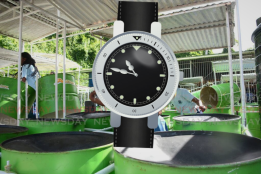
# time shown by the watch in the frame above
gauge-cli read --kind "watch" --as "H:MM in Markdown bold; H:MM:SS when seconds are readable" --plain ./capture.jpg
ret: **10:47**
